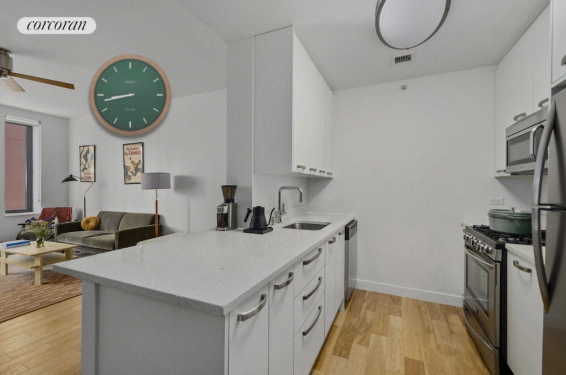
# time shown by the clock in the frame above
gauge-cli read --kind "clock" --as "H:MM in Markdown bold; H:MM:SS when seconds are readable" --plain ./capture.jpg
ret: **8:43**
